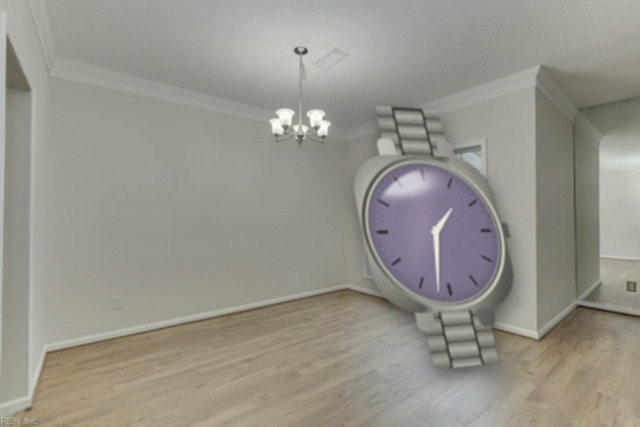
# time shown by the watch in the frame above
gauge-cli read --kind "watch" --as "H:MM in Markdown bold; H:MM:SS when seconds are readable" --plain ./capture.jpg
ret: **1:32**
